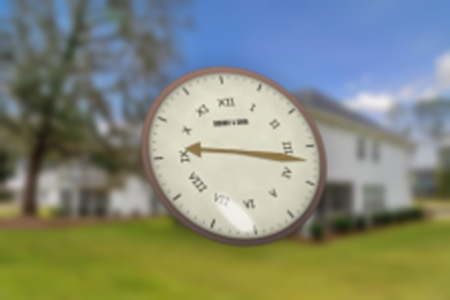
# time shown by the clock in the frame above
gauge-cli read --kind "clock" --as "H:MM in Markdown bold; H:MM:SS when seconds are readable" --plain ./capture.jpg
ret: **9:17**
